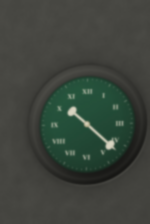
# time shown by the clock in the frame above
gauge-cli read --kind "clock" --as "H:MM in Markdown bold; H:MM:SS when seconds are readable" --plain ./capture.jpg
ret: **10:22**
